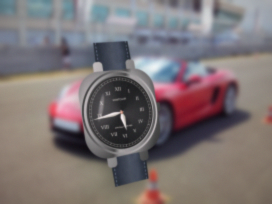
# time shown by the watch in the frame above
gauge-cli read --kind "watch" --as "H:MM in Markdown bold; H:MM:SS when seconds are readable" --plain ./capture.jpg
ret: **5:44**
